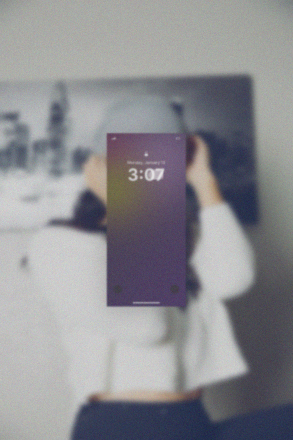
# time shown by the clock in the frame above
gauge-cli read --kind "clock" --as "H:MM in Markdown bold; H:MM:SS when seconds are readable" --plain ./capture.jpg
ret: **3:07**
